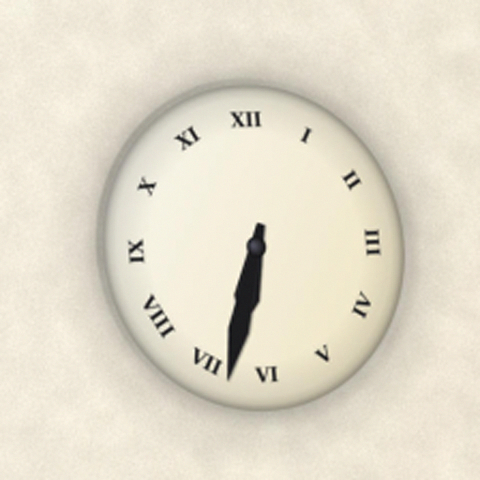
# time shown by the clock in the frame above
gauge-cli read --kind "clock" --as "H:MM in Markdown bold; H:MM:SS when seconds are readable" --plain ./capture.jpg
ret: **6:33**
